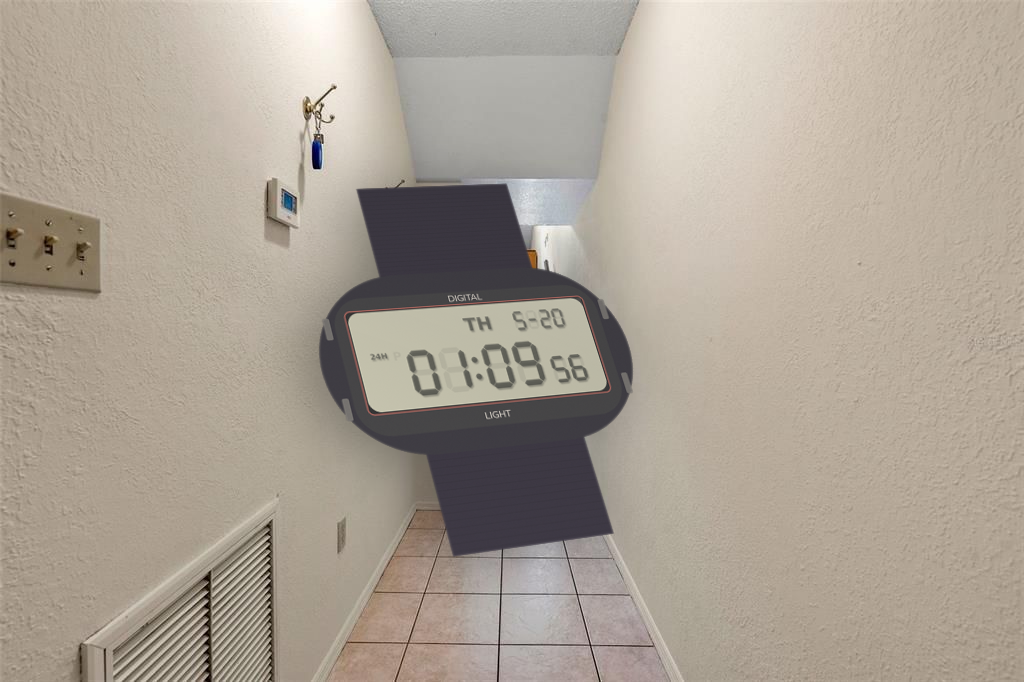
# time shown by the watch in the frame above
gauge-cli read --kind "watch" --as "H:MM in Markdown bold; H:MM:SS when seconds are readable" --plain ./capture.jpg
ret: **1:09:56**
